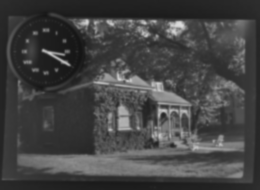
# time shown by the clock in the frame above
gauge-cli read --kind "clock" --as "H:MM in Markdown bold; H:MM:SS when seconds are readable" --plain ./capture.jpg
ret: **3:20**
